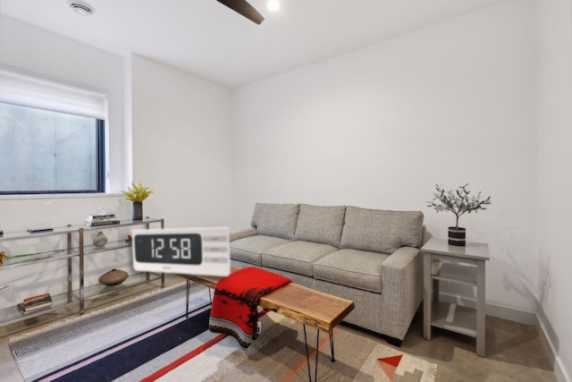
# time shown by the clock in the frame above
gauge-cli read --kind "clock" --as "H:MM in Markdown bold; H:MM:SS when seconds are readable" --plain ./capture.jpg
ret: **12:58**
